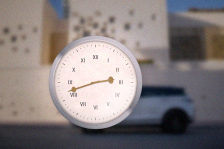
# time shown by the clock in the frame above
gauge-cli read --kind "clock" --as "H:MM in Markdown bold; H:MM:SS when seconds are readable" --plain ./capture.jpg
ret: **2:42**
